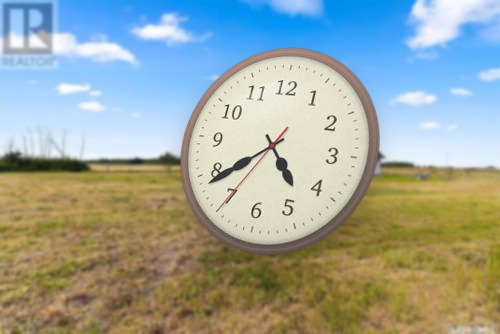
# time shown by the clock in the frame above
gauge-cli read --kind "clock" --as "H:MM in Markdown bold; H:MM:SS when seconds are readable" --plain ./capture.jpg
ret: **4:38:35**
